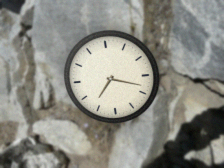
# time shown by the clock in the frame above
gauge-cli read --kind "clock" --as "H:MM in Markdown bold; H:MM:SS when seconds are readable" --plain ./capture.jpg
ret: **7:18**
